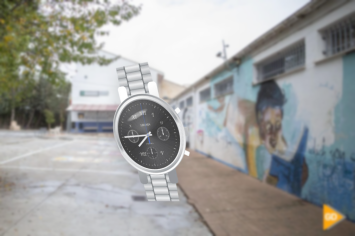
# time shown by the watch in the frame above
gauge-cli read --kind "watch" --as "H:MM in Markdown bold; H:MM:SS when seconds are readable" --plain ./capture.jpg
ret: **7:45**
